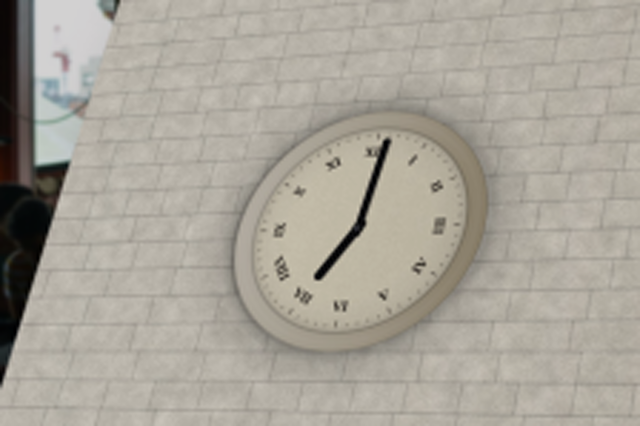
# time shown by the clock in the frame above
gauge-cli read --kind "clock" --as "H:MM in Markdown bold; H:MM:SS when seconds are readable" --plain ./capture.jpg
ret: **7:01**
